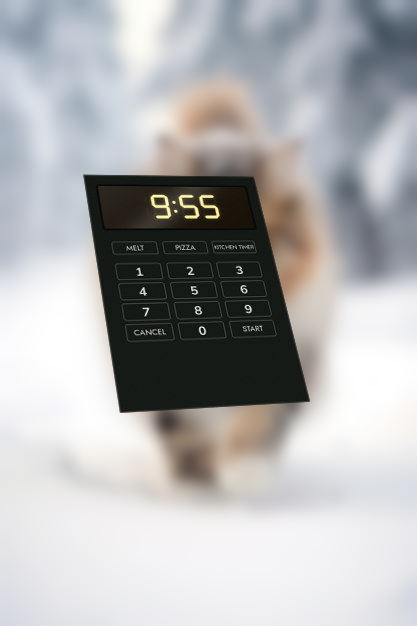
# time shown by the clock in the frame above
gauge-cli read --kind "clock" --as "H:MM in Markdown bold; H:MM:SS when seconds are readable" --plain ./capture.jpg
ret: **9:55**
